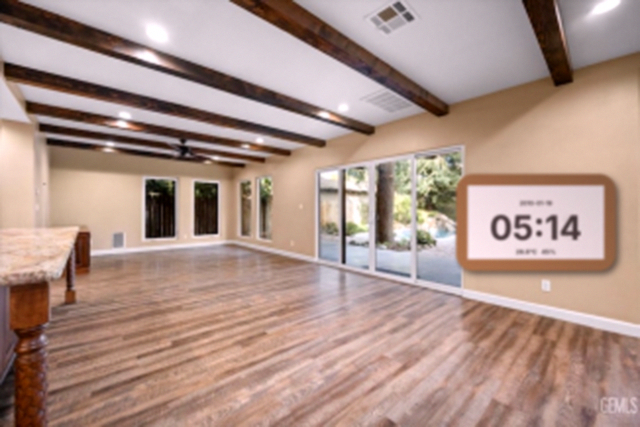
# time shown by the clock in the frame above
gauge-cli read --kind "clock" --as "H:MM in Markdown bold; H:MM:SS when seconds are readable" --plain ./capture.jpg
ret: **5:14**
